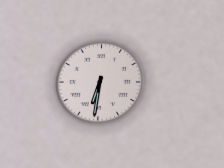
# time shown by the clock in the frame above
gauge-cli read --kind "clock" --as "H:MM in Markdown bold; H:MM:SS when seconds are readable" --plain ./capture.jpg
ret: **6:31**
